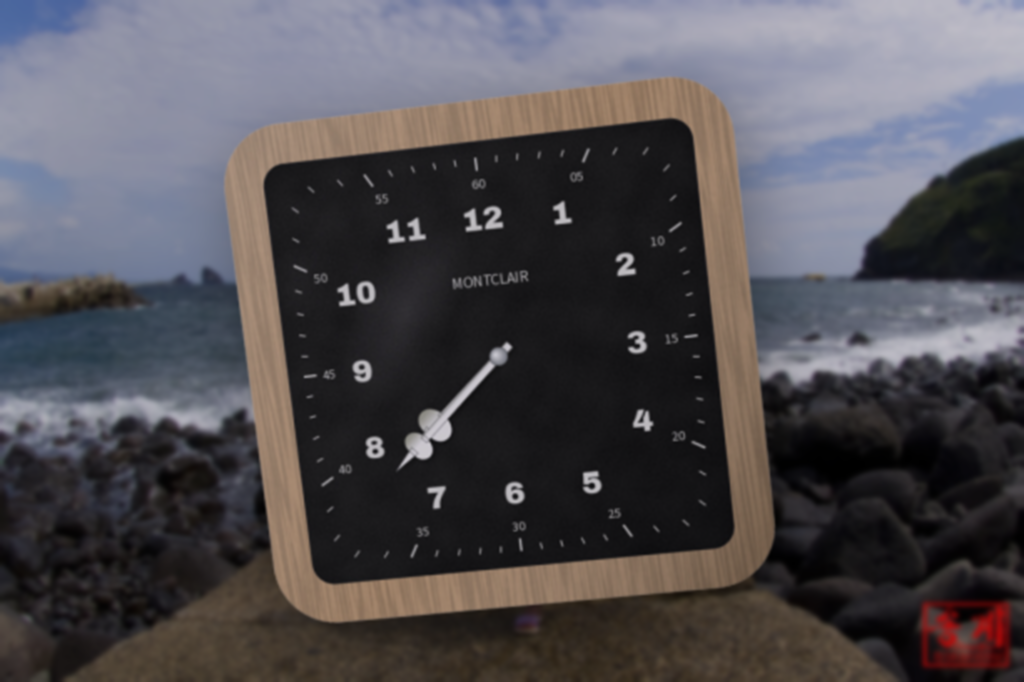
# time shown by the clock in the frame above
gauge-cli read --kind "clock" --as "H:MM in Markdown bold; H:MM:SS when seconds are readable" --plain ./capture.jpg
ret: **7:38**
